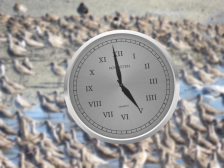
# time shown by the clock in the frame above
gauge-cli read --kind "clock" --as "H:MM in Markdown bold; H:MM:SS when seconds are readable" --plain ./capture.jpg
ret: **4:59**
